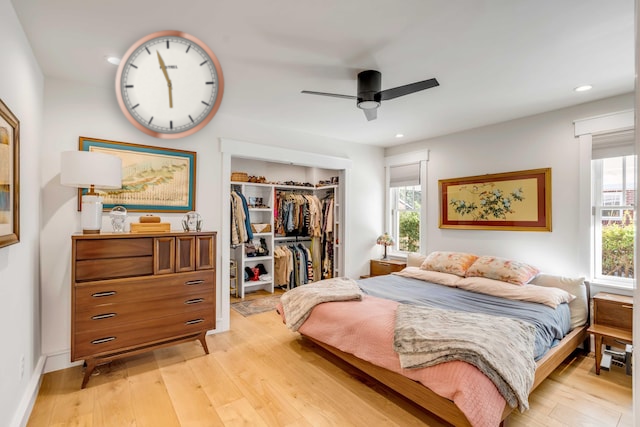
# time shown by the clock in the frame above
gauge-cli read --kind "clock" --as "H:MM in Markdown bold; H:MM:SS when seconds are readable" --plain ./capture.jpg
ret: **5:57**
